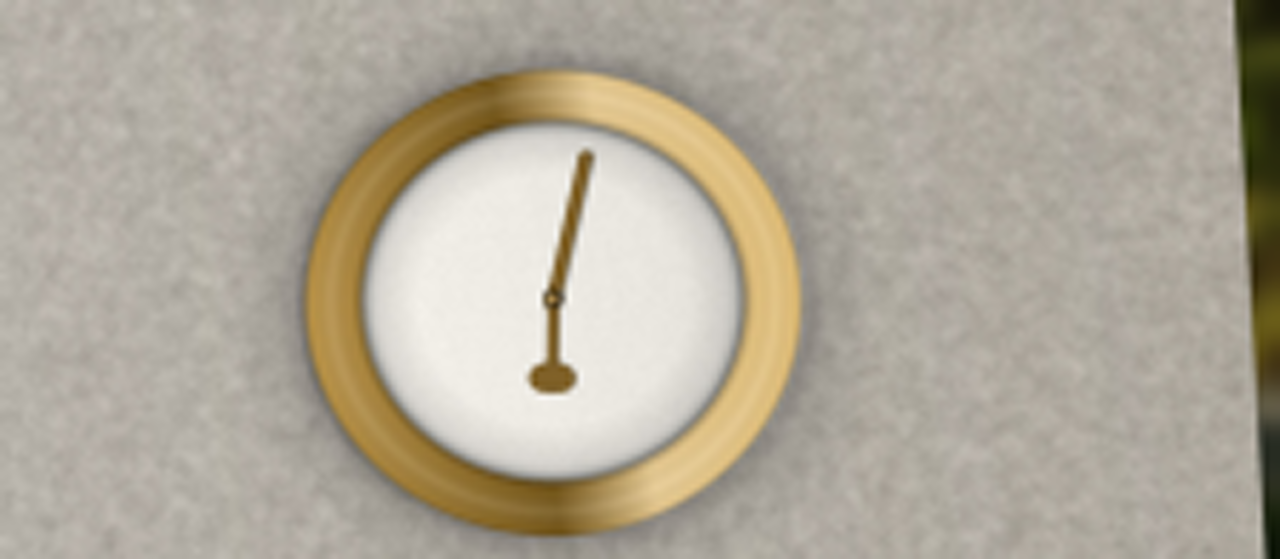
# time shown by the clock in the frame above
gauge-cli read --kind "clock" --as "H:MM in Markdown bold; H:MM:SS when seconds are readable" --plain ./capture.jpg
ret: **6:02**
